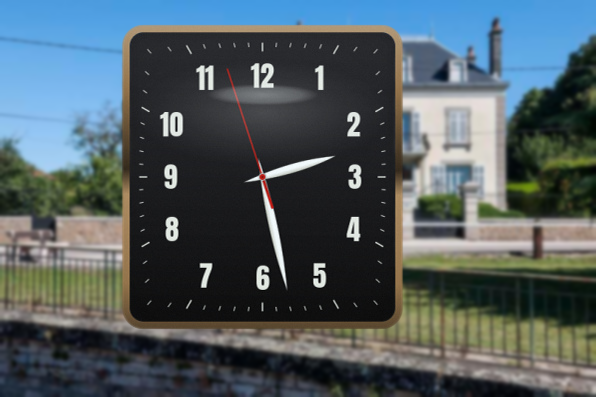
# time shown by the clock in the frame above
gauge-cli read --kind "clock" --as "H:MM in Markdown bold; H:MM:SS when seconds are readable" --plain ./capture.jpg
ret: **2:27:57**
